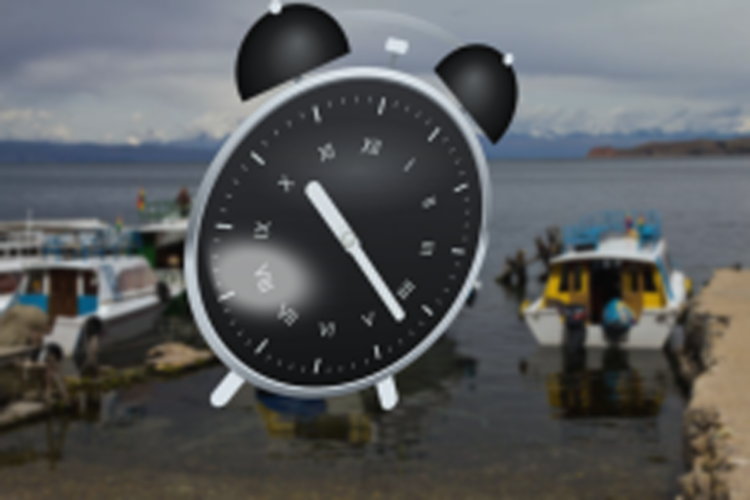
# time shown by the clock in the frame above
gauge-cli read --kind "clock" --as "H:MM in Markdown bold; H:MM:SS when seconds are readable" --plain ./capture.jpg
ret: **10:22**
